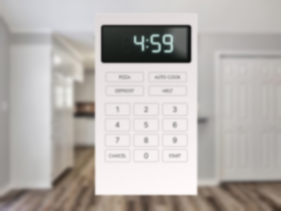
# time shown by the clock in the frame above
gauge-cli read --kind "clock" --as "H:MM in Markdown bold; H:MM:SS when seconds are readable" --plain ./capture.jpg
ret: **4:59**
